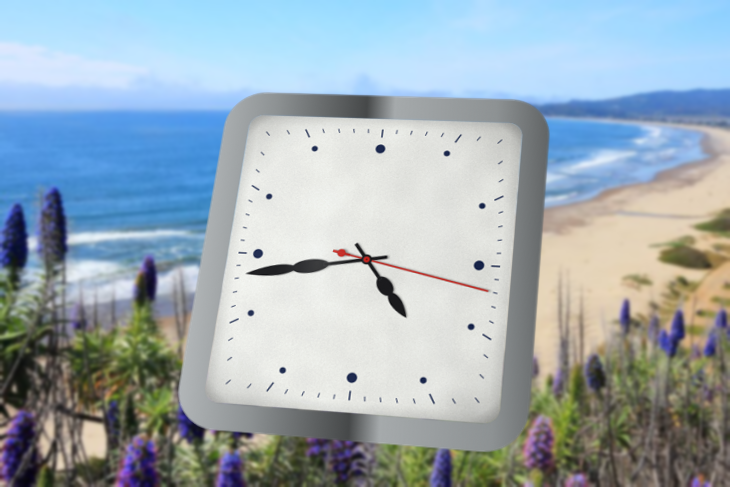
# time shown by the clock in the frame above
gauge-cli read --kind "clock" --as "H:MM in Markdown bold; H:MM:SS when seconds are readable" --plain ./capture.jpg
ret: **4:43:17**
